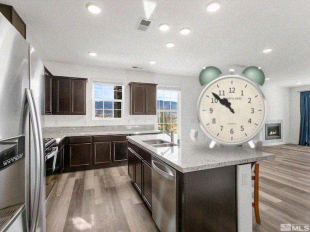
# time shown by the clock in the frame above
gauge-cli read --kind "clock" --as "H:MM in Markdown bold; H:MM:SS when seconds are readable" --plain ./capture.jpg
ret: **10:52**
